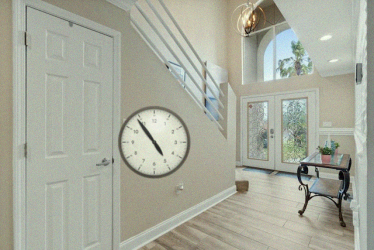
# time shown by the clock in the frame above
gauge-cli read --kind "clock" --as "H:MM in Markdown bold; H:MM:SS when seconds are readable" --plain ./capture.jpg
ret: **4:54**
